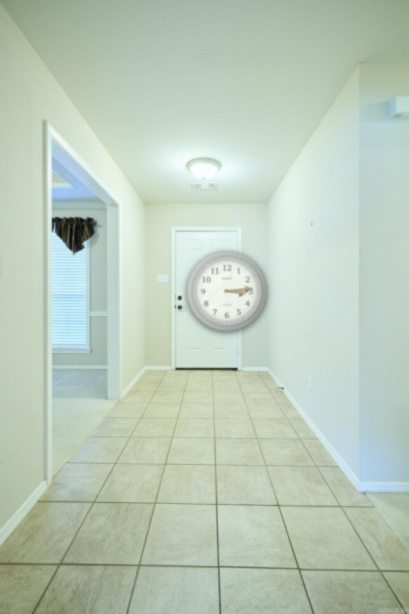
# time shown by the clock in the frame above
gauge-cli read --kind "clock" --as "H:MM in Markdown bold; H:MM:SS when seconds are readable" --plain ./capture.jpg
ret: **3:14**
